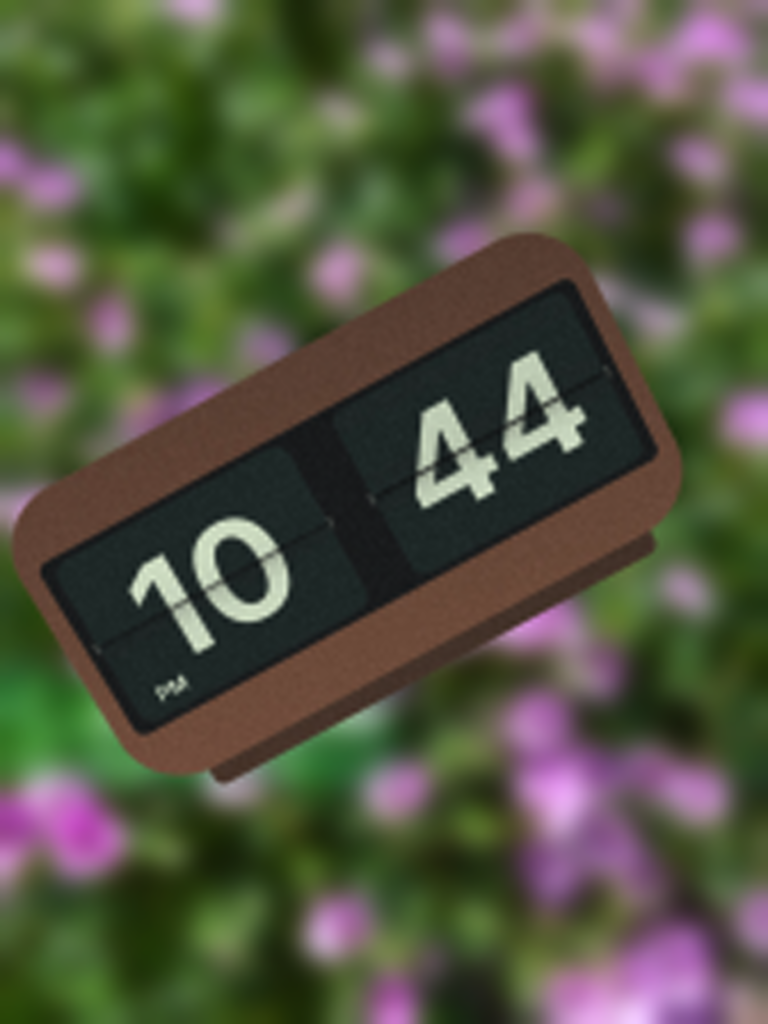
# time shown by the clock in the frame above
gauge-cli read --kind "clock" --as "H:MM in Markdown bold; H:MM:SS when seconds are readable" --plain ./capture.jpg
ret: **10:44**
